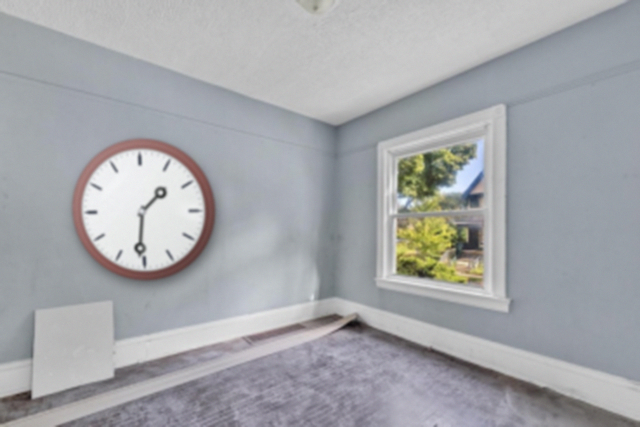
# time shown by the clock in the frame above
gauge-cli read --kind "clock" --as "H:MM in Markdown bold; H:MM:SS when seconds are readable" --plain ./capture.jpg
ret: **1:31**
